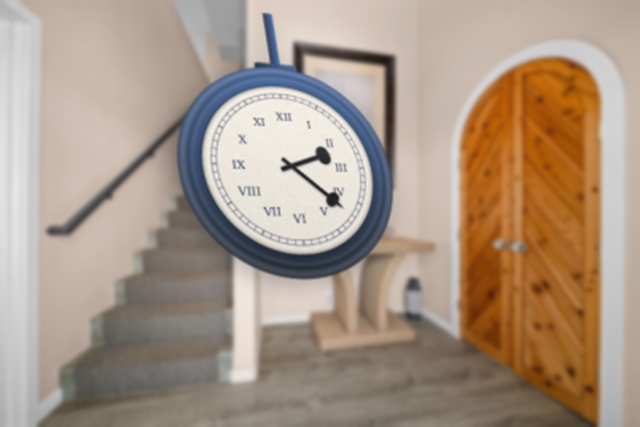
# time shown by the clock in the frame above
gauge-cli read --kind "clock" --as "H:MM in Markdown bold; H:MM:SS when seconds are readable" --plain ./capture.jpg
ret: **2:22**
